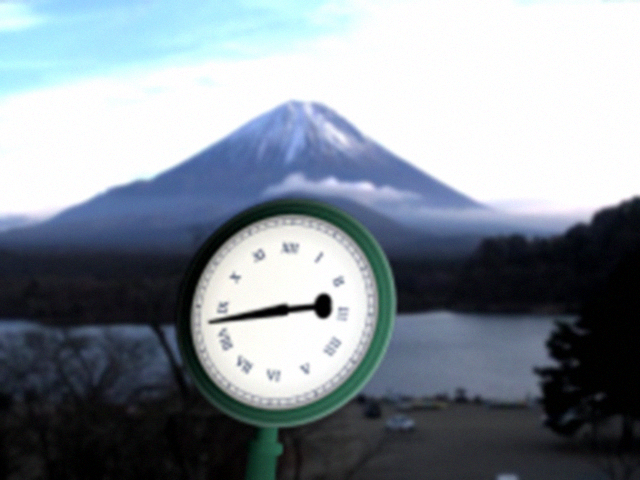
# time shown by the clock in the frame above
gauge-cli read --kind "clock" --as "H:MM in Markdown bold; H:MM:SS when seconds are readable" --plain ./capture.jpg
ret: **2:43**
